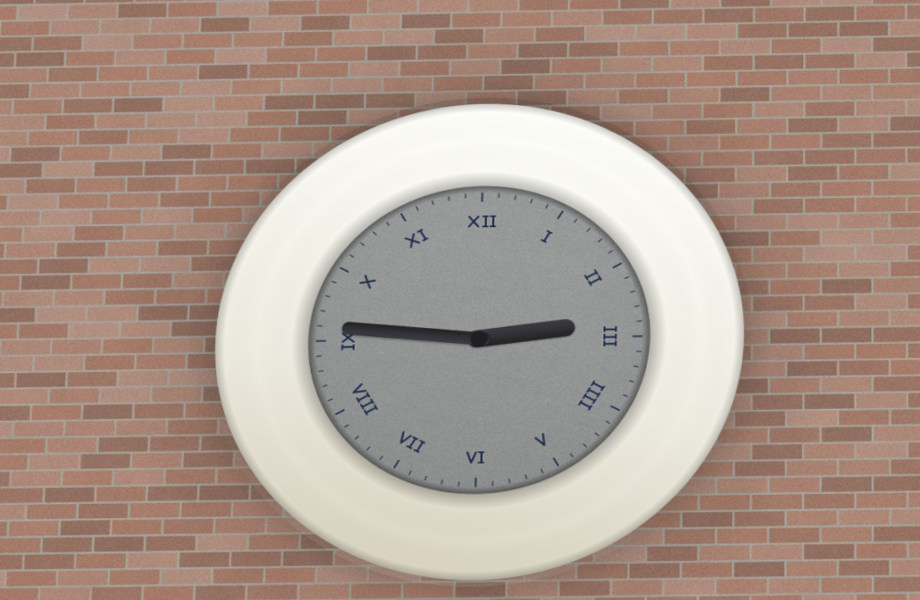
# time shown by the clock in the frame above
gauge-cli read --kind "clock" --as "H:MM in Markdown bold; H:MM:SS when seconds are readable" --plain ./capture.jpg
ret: **2:46**
